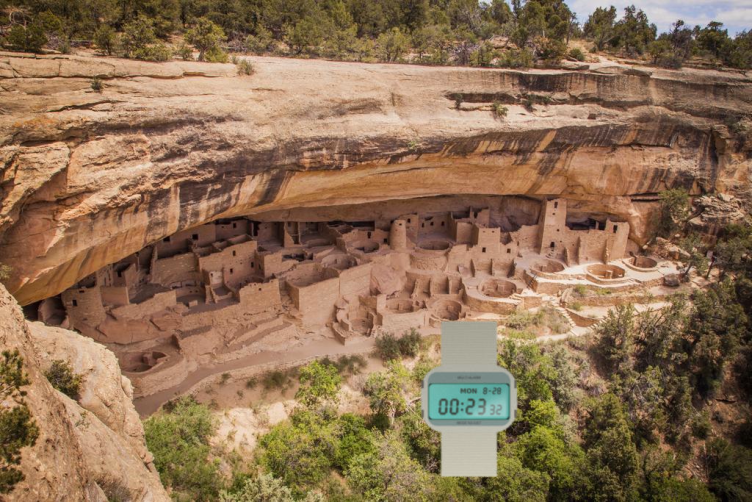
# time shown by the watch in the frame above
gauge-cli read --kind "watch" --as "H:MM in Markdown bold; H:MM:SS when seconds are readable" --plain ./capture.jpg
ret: **0:23:32**
